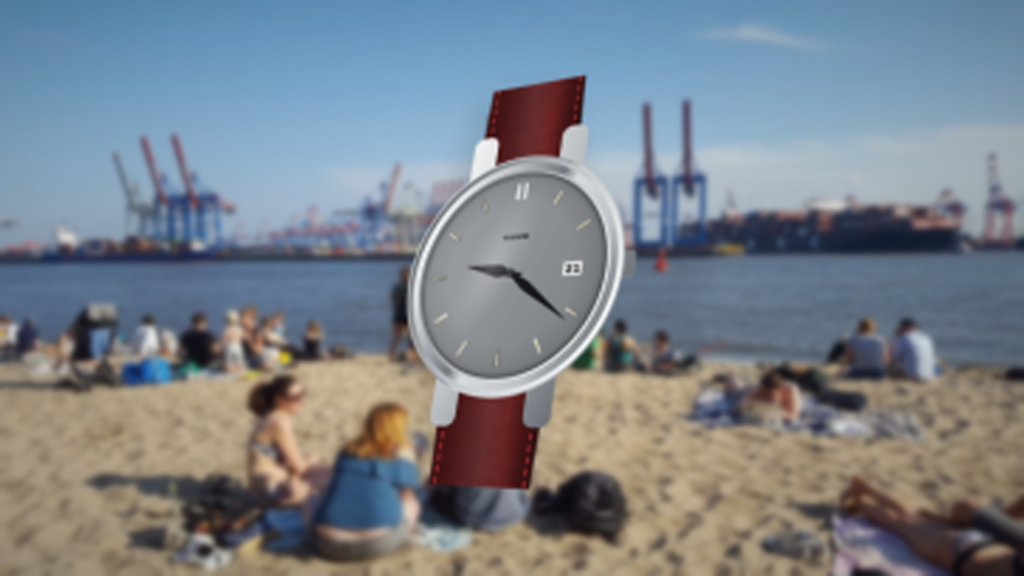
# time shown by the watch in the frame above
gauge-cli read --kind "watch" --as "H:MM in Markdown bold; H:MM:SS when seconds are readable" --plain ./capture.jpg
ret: **9:21**
